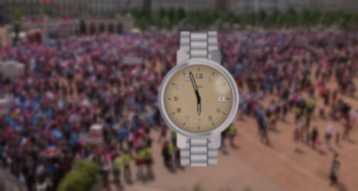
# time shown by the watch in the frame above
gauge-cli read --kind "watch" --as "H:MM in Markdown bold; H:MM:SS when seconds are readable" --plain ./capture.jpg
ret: **5:57**
